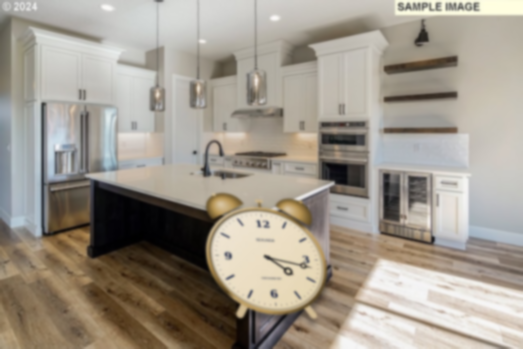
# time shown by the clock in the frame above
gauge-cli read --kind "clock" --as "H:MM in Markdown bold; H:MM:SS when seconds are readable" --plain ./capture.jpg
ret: **4:17**
